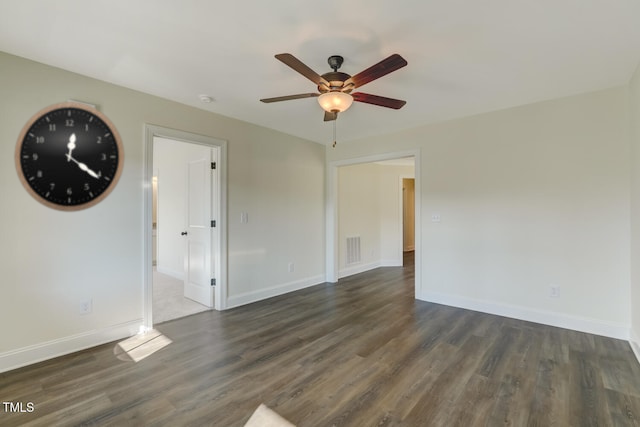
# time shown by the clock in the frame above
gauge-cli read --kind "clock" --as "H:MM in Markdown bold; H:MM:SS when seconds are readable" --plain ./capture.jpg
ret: **12:21**
